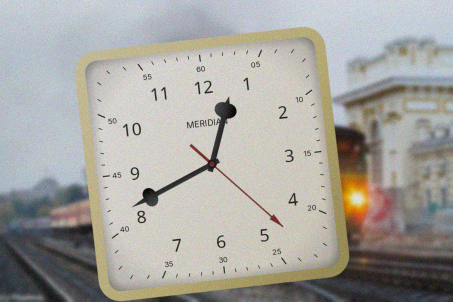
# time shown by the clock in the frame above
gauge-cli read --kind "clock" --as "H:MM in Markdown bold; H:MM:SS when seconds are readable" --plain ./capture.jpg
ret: **12:41:23**
